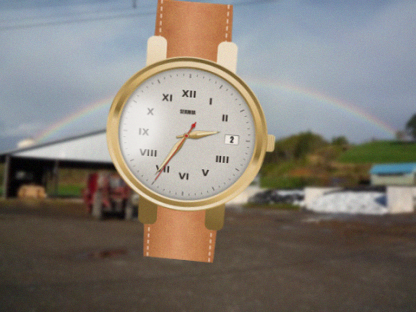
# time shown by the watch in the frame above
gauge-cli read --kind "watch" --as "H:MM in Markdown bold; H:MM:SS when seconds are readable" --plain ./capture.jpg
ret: **2:35:35**
